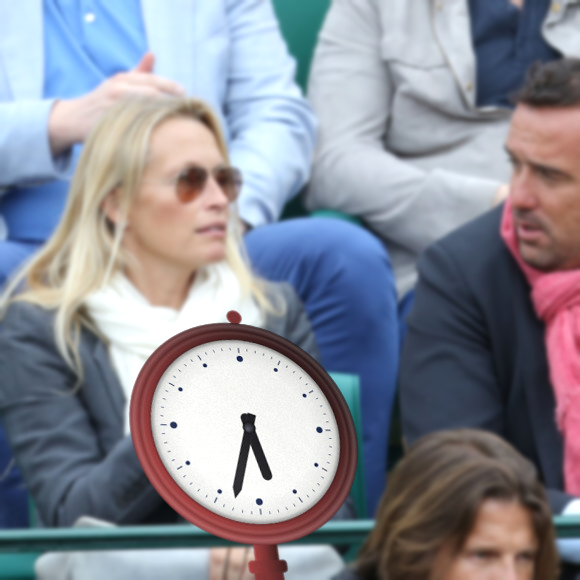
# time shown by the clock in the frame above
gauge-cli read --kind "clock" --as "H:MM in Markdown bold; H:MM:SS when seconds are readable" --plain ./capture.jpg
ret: **5:33**
